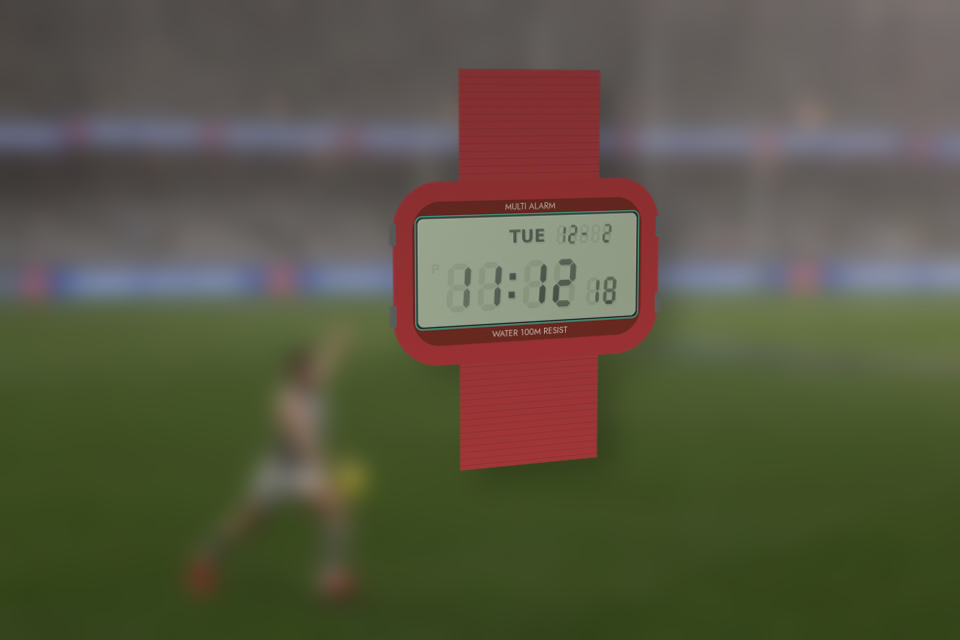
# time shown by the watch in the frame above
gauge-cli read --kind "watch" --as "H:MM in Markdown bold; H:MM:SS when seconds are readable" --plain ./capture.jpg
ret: **11:12:18**
